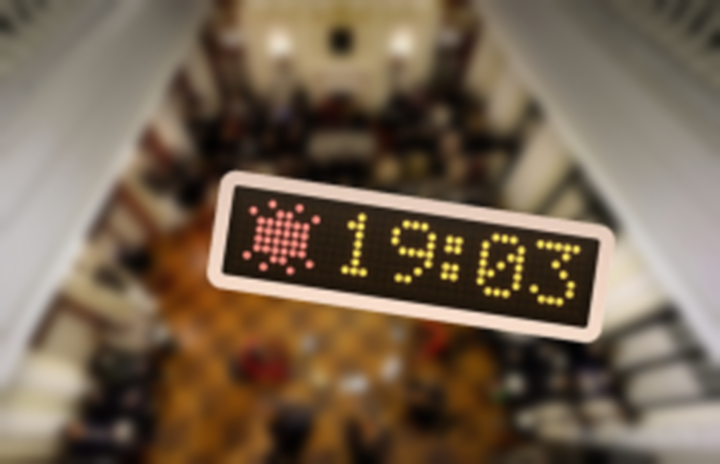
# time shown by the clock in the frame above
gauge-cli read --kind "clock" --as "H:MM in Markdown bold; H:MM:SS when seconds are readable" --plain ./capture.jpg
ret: **19:03**
